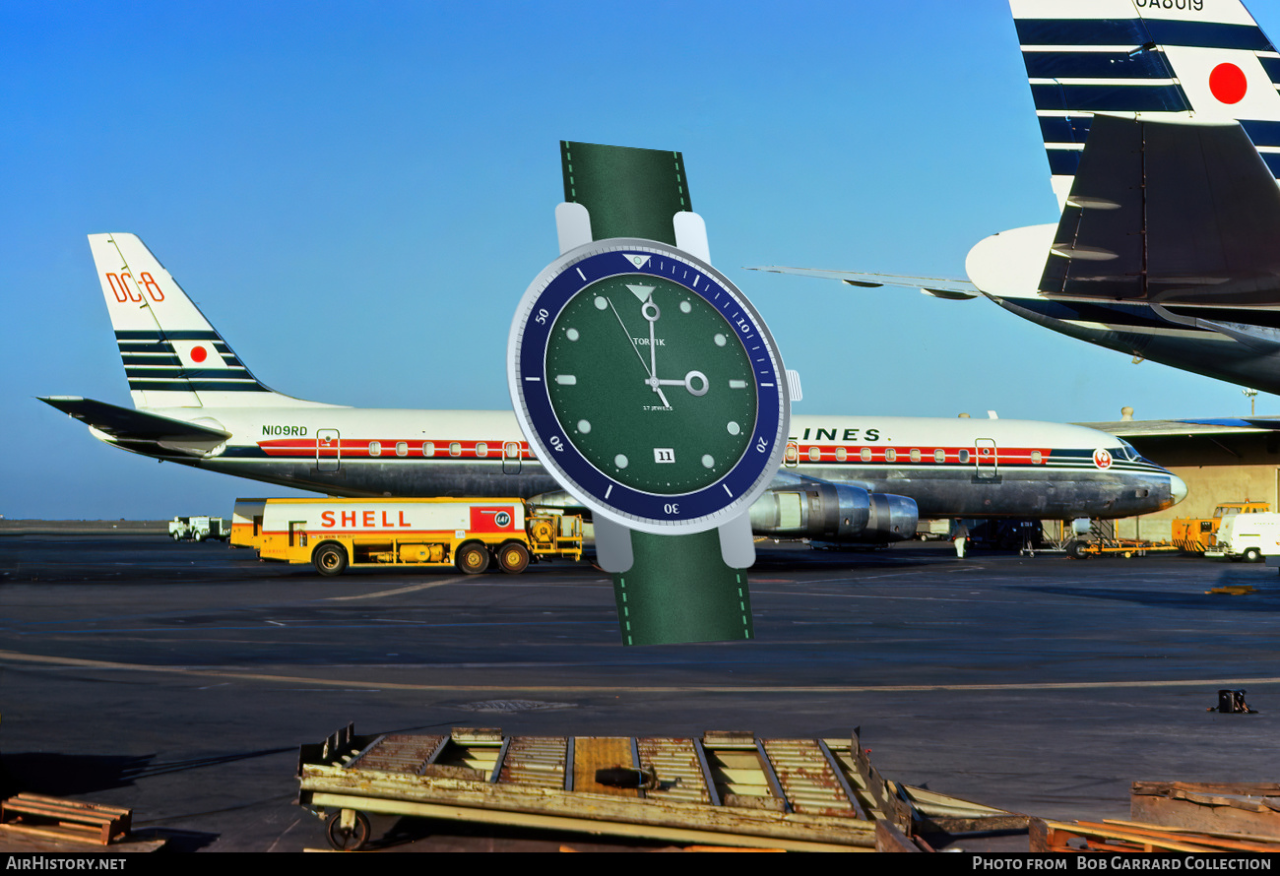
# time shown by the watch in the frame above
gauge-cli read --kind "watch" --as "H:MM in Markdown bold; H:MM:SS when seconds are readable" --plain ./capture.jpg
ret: **3:00:56**
